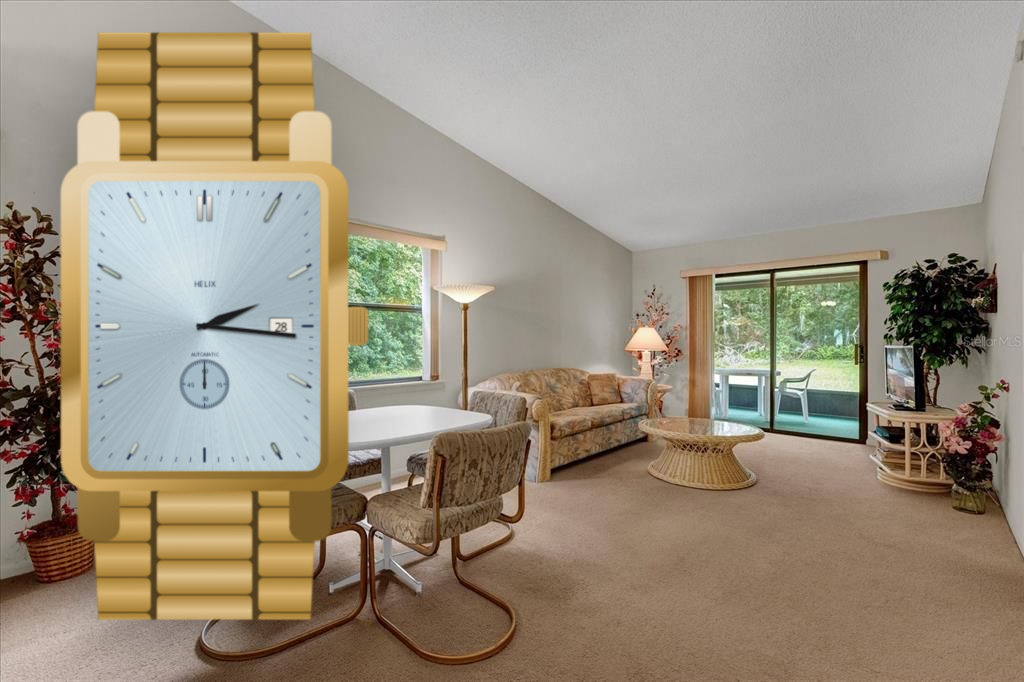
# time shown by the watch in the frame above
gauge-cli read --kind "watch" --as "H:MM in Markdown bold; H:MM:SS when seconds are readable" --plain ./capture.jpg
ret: **2:16**
